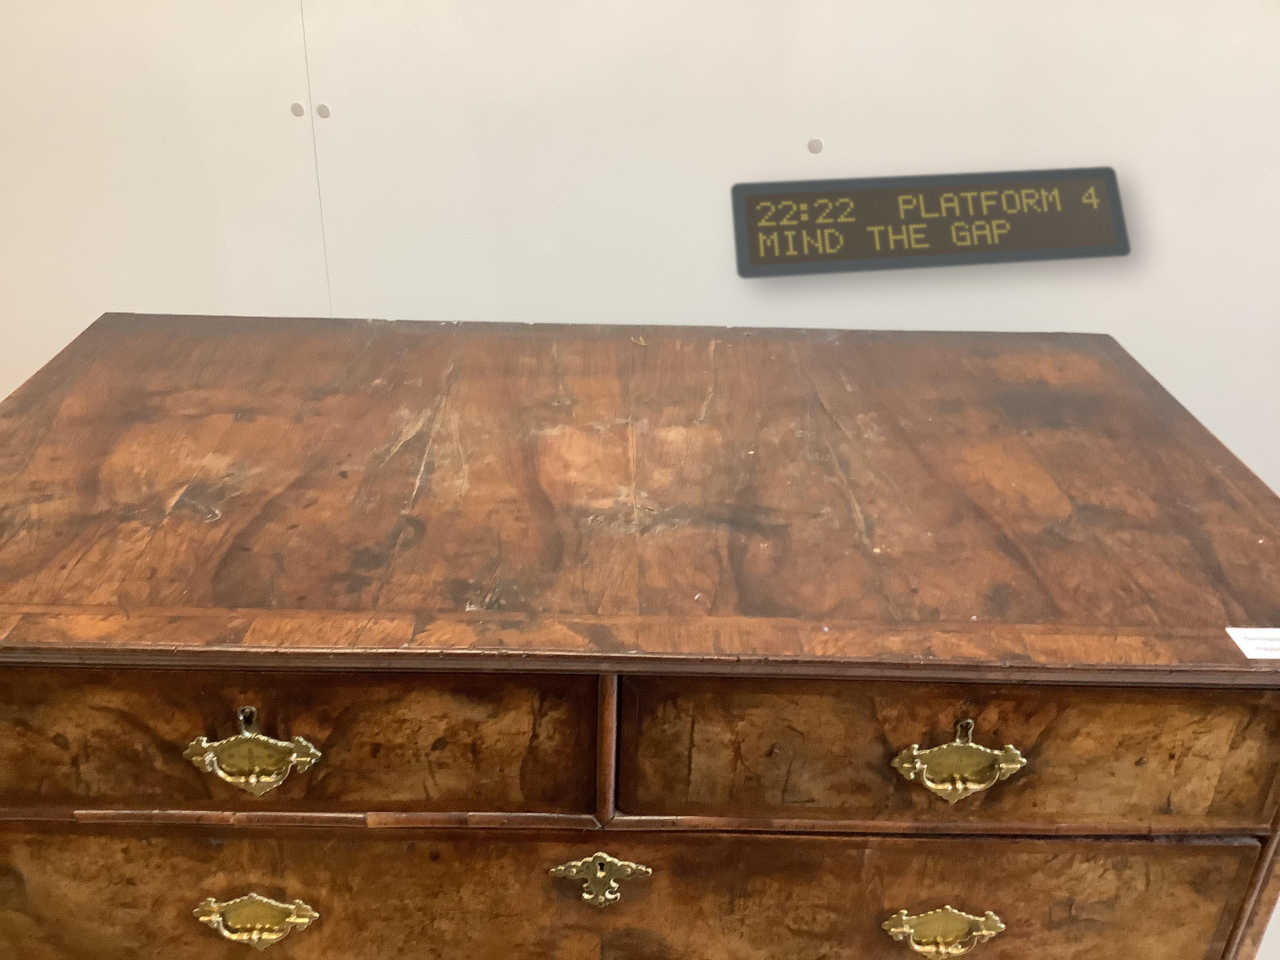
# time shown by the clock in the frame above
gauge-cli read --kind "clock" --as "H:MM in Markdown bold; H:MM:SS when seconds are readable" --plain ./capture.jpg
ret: **22:22**
